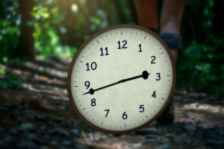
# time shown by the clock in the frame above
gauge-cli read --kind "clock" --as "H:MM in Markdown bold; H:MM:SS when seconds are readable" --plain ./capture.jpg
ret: **2:43**
